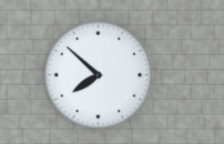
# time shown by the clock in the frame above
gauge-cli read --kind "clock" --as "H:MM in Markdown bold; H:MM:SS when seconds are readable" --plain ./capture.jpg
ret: **7:52**
